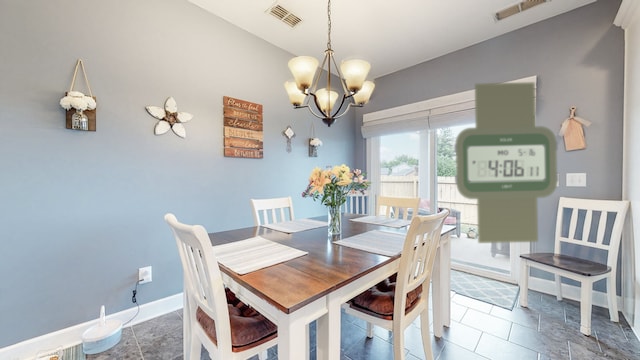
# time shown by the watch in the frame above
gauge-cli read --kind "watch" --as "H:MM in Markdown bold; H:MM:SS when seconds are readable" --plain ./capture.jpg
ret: **4:06**
